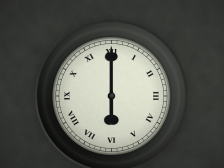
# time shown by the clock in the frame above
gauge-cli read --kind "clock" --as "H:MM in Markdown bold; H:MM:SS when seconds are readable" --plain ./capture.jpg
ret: **6:00**
